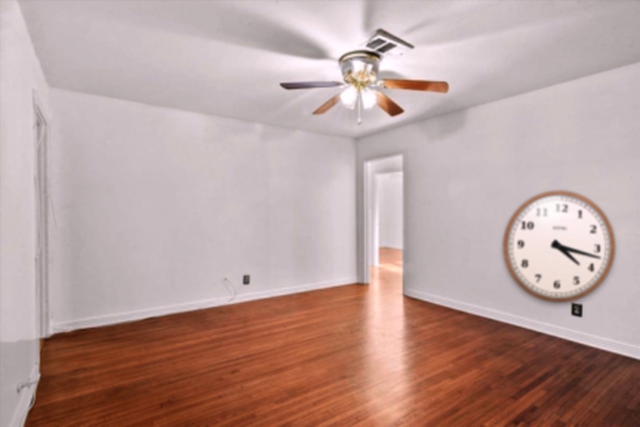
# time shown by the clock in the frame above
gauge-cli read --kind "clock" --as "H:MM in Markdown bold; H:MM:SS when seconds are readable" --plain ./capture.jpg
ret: **4:17**
